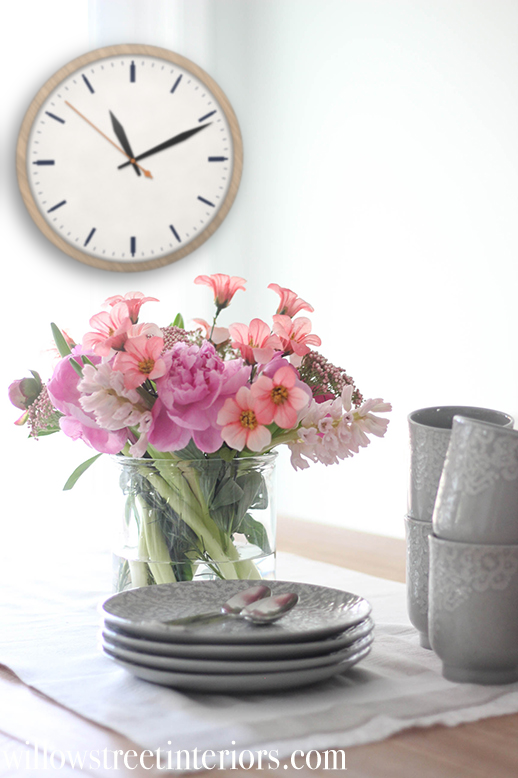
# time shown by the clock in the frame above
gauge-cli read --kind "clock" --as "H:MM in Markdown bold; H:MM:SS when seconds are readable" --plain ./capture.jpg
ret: **11:10:52**
